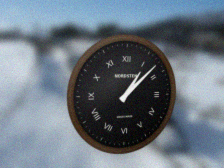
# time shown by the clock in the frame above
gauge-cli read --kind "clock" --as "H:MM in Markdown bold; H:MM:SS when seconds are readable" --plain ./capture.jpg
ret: **1:08**
